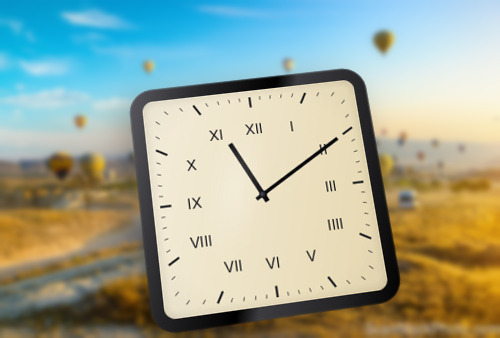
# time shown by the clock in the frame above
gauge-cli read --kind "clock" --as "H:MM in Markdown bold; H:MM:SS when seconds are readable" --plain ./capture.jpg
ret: **11:10**
